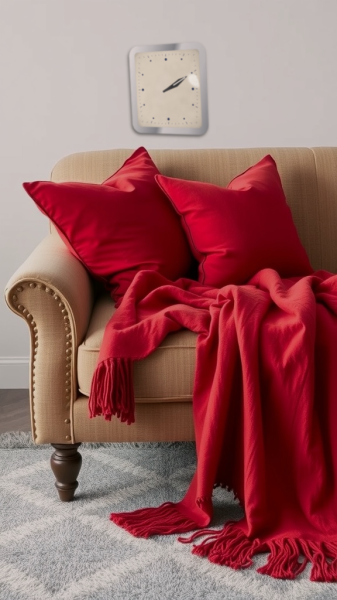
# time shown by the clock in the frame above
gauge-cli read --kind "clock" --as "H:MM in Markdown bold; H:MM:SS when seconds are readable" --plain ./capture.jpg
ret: **2:10**
